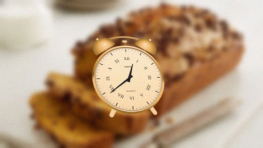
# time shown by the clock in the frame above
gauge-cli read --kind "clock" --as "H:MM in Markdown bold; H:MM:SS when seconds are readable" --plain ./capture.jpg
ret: **12:39**
